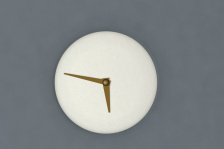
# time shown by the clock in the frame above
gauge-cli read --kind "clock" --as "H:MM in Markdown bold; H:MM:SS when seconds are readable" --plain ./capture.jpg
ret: **5:47**
